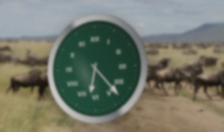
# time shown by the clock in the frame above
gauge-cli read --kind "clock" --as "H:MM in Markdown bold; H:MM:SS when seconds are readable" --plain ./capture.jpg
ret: **6:23**
